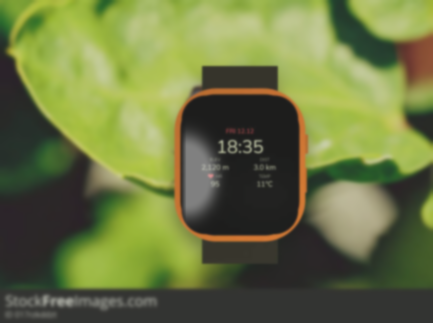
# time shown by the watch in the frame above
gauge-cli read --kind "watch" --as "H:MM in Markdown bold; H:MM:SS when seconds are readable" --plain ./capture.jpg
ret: **18:35**
